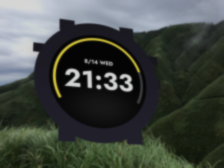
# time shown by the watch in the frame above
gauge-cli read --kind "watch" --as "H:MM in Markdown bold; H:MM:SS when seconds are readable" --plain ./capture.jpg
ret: **21:33**
